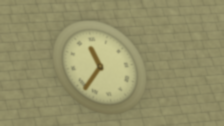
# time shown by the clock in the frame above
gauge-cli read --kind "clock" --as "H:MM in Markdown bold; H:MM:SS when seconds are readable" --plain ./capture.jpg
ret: **11:38**
